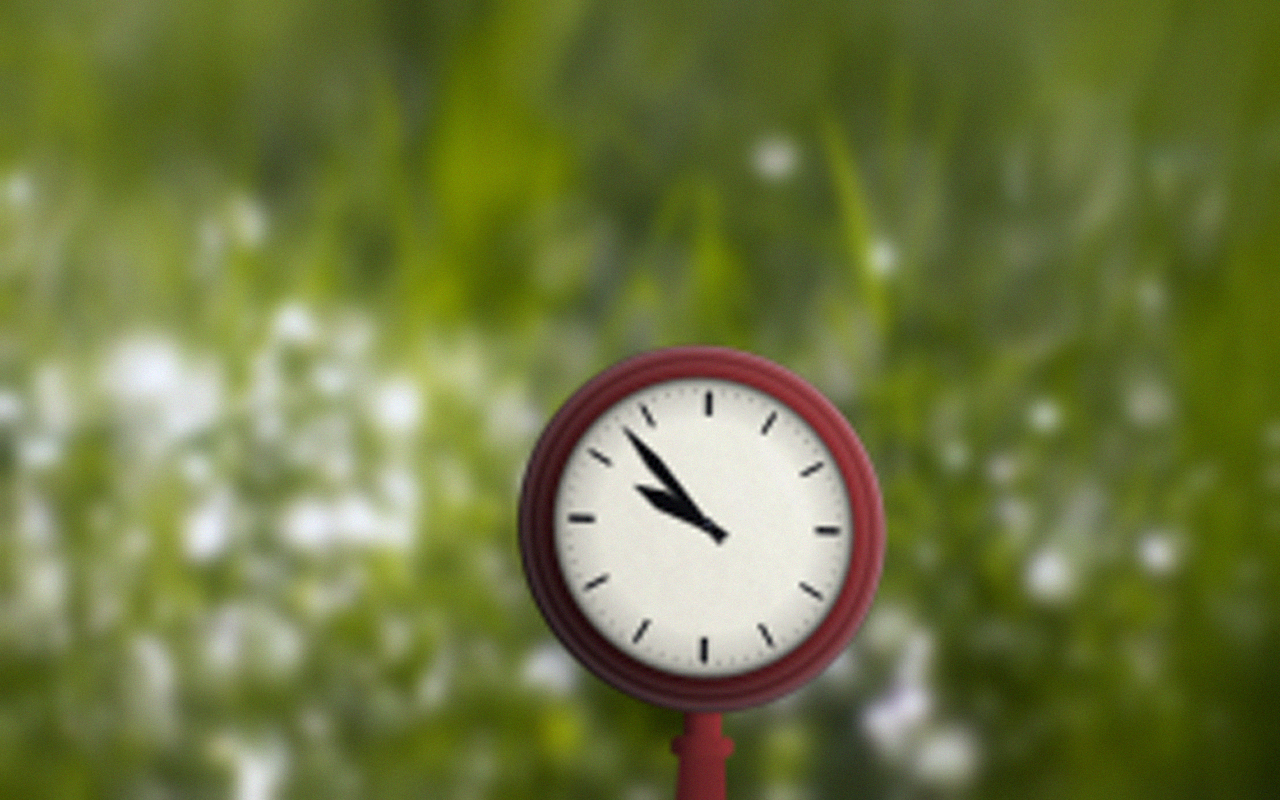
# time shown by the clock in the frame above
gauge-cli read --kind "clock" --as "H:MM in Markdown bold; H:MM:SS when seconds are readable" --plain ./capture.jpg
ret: **9:53**
